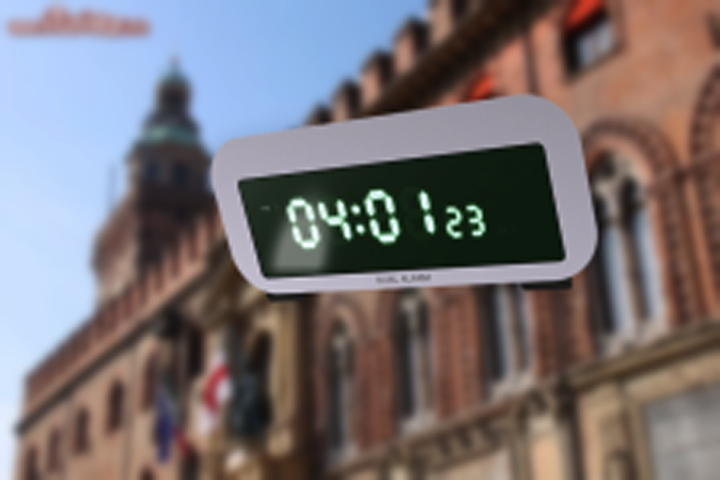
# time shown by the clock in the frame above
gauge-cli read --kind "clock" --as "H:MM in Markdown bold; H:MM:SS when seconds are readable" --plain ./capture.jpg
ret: **4:01:23**
